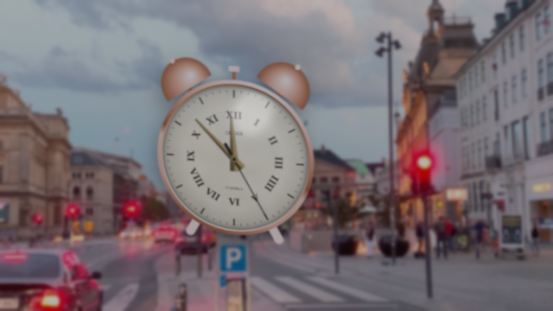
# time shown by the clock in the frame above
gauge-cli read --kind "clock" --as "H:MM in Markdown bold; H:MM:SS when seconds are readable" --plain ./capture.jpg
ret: **11:52:25**
